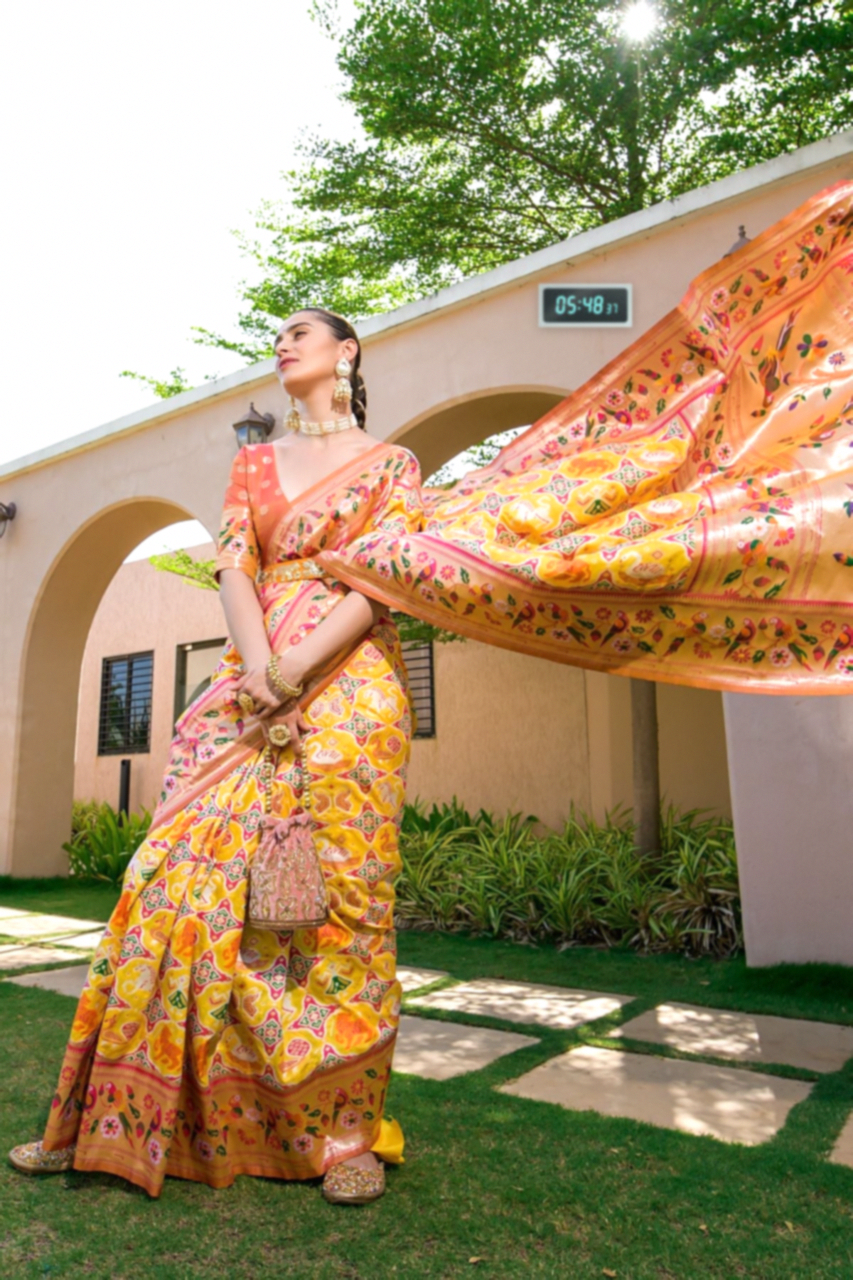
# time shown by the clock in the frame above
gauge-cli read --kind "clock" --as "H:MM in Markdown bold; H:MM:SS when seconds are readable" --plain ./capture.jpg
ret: **5:48**
